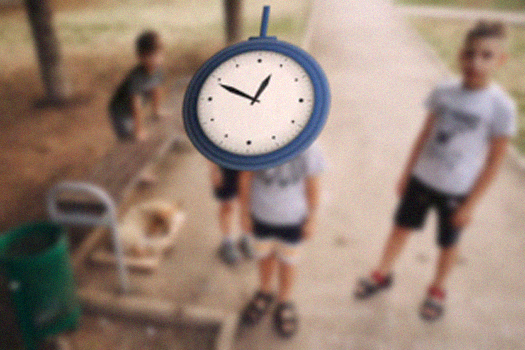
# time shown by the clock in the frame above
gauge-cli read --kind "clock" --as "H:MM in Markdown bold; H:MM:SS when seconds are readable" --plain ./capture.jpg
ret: **12:49**
